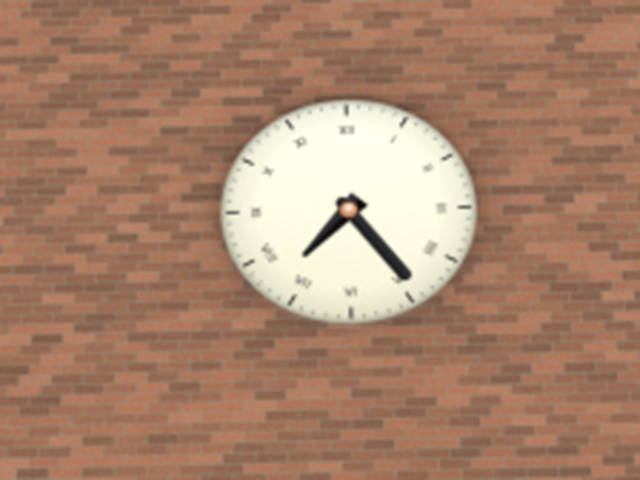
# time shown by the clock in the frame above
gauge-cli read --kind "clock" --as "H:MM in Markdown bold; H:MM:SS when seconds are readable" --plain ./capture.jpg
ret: **7:24**
